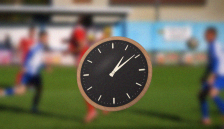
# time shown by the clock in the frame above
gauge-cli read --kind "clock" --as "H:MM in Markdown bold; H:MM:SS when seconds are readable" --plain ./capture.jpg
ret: **1:09**
